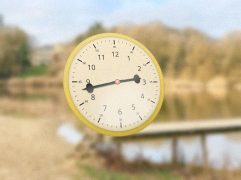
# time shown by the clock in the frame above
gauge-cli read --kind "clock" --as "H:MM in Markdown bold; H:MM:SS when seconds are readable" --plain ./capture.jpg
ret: **2:43**
